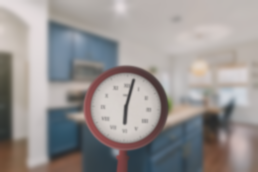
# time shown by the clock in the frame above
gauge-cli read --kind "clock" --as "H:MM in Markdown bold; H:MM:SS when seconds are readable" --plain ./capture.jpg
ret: **6:02**
